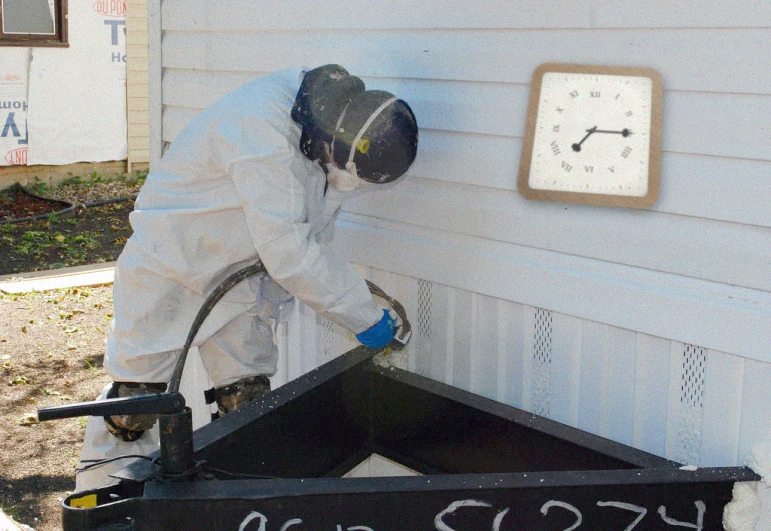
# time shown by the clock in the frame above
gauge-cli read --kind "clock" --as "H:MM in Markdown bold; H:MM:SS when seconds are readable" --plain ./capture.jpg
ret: **7:15**
